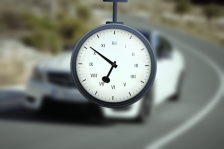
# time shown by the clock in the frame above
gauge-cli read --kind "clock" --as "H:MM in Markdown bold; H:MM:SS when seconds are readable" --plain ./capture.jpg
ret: **6:51**
